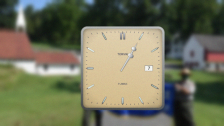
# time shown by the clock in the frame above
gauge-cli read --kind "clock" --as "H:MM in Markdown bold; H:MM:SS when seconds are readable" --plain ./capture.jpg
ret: **1:05**
